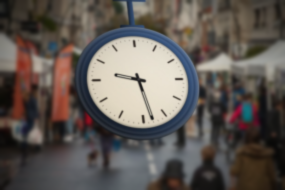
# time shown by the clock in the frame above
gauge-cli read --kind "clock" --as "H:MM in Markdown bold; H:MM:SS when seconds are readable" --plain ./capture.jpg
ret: **9:28**
